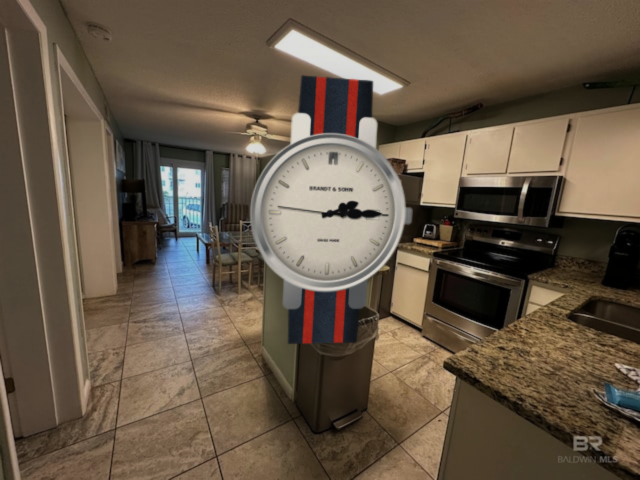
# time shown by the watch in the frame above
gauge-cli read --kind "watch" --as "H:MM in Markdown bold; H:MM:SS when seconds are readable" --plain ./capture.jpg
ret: **2:14:46**
